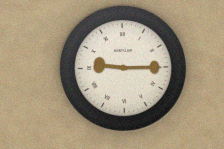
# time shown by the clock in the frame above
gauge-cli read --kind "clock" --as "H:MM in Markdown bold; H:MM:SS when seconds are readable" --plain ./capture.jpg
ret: **9:15**
